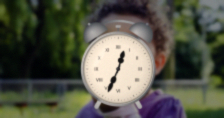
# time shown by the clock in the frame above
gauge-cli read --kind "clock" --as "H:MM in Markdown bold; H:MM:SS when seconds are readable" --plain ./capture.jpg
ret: **12:34**
